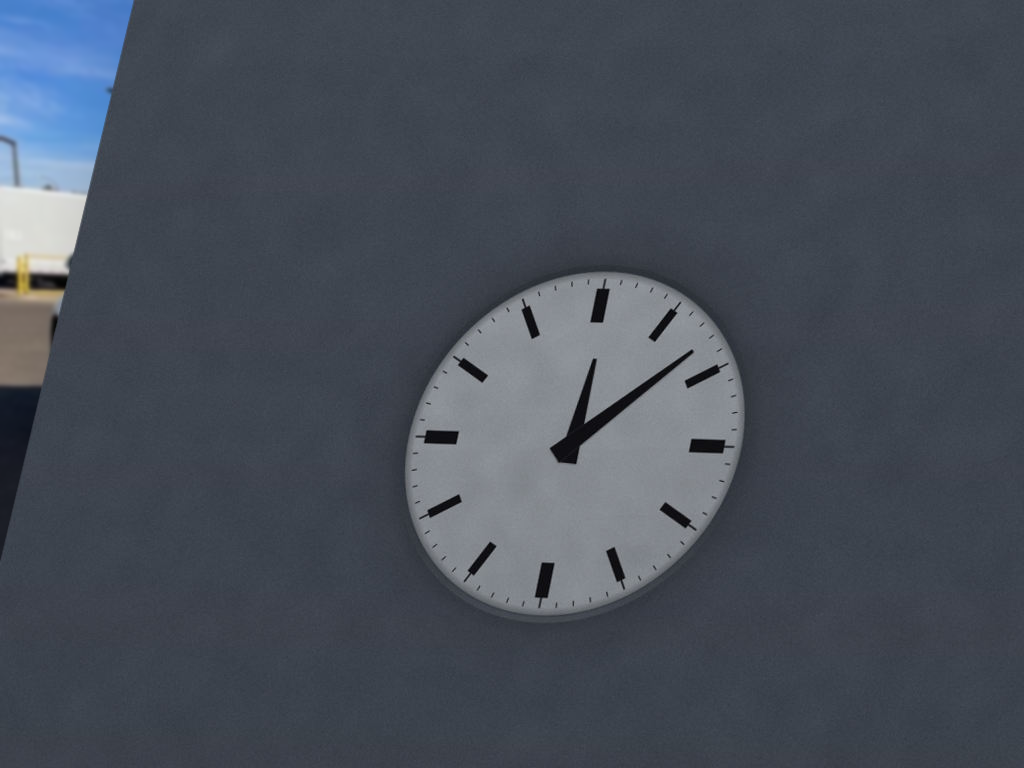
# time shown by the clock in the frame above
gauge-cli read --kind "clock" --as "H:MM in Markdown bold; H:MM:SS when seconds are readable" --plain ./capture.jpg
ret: **12:08**
